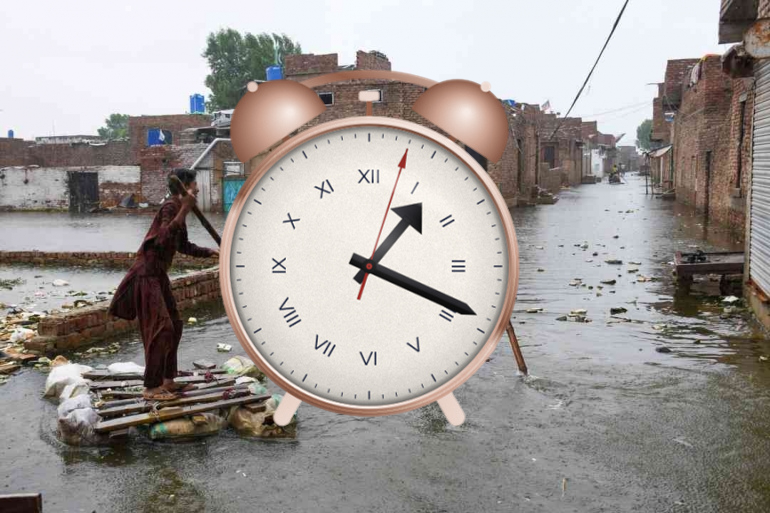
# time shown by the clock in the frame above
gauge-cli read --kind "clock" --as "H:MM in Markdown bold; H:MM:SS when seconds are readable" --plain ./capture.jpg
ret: **1:19:03**
